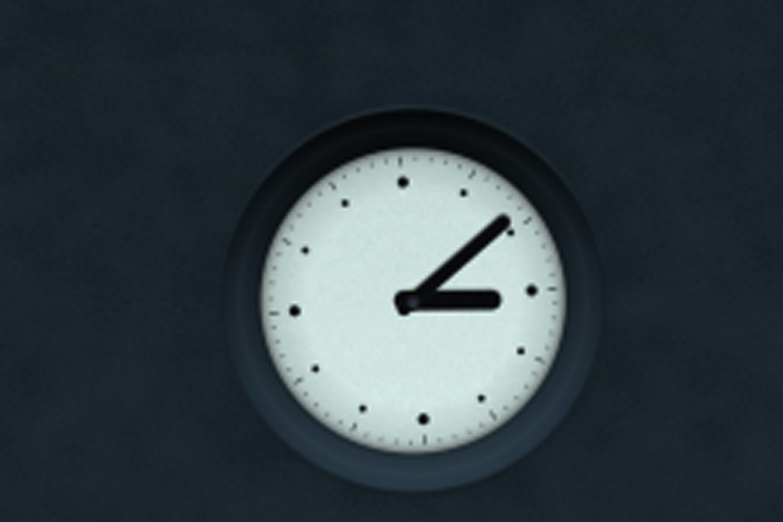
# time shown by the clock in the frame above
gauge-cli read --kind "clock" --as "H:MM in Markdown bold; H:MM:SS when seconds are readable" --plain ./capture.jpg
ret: **3:09**
